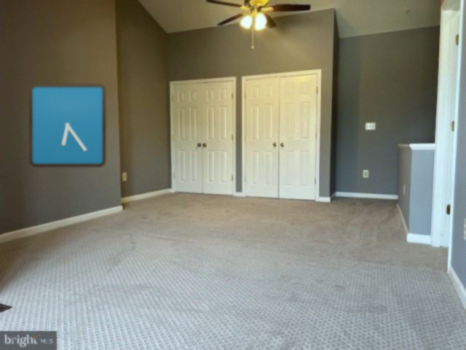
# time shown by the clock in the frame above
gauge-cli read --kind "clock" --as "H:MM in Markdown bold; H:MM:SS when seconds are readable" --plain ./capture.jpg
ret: **6:24**
